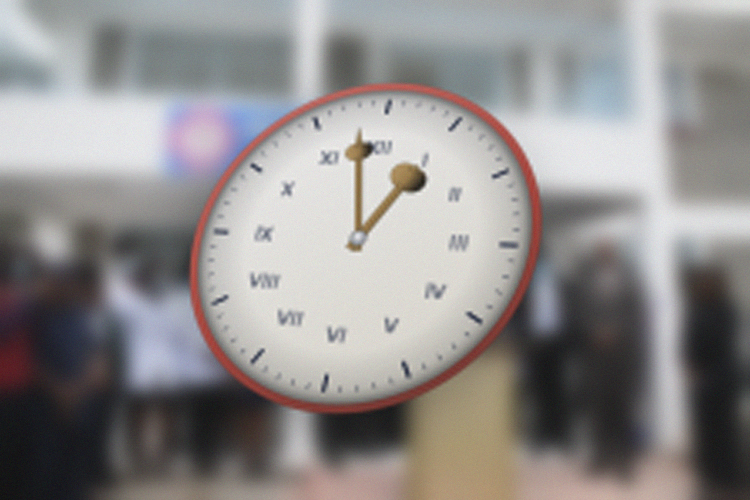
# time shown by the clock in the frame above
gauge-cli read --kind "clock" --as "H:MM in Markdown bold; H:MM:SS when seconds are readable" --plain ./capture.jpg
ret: **12:58**
